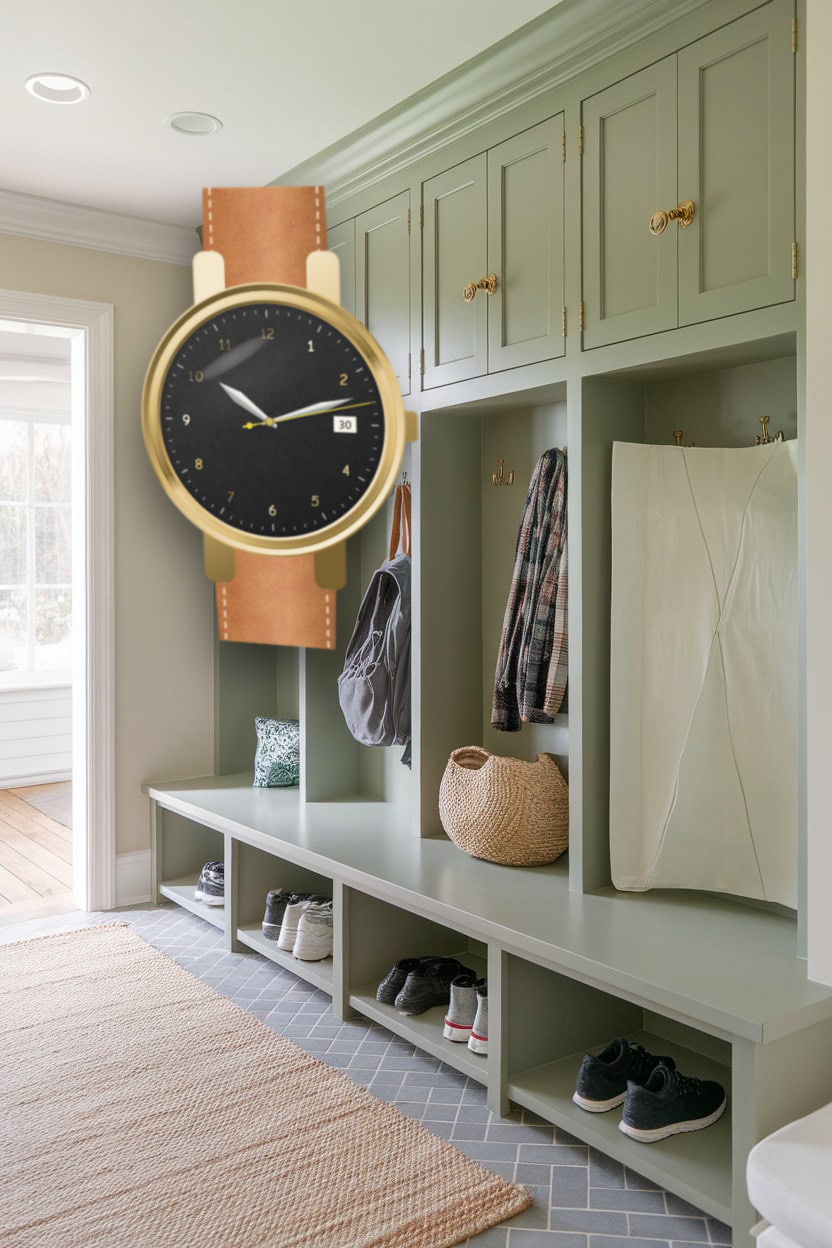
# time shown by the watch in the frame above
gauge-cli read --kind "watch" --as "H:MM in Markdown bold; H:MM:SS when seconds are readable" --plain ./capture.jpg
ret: **10:12:13**
